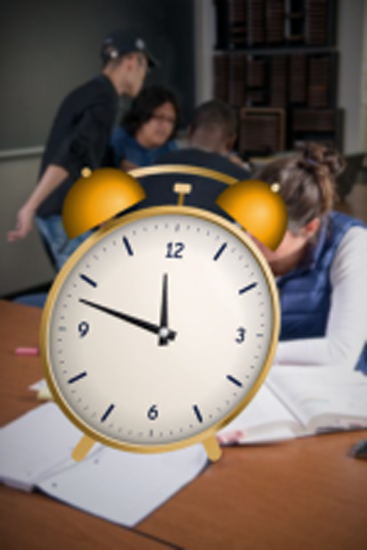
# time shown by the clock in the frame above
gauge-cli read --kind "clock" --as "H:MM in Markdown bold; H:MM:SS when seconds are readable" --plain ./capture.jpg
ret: **11:48**
